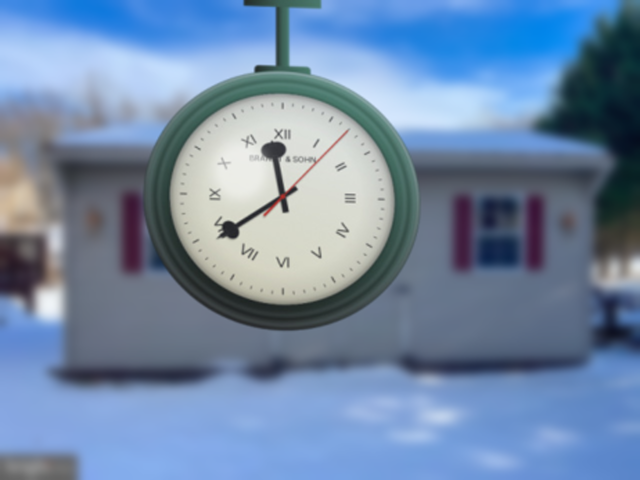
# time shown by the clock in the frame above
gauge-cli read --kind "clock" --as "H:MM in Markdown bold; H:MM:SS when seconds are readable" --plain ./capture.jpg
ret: **11:39:07**
